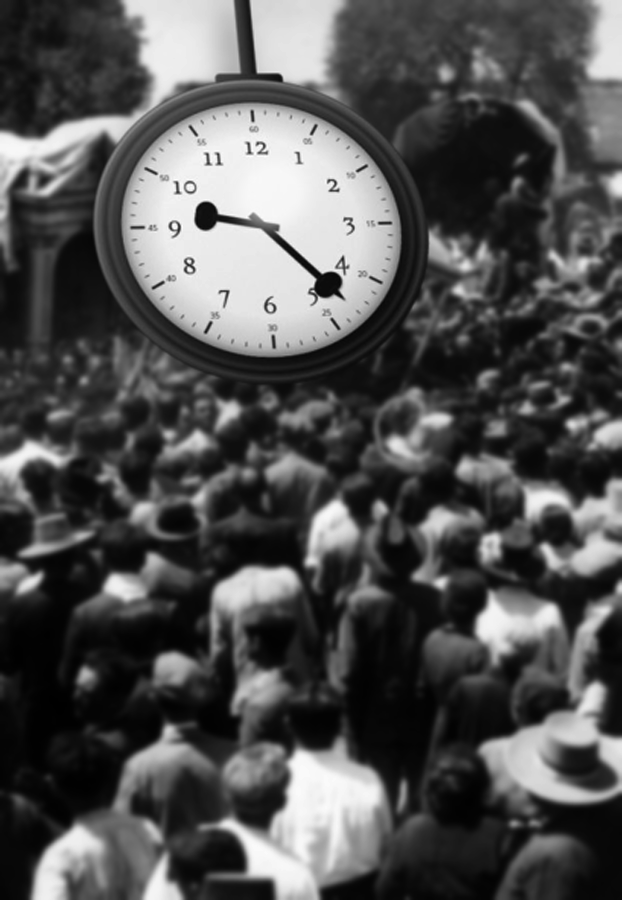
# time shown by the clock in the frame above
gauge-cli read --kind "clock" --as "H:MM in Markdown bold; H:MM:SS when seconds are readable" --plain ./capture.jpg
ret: **9:23**
